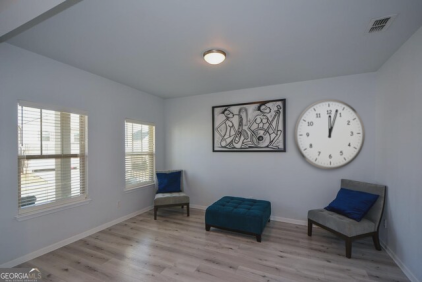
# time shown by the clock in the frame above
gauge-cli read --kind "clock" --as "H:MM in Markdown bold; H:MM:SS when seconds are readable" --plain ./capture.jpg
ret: **12:03**
